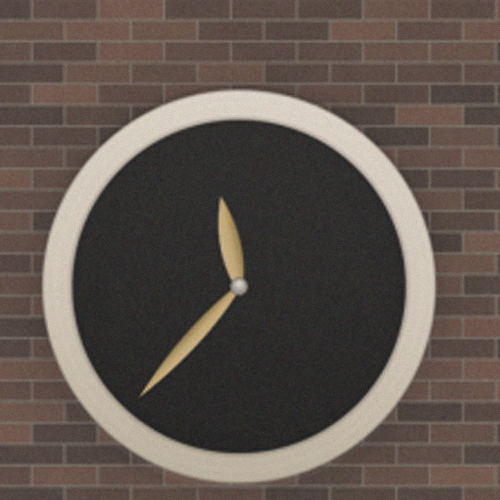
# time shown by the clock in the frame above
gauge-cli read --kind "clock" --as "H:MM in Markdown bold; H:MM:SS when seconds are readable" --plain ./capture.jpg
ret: **11:37**
